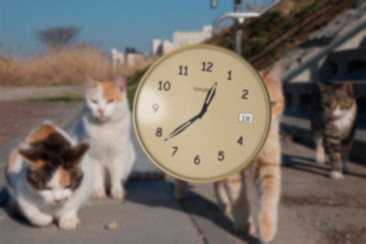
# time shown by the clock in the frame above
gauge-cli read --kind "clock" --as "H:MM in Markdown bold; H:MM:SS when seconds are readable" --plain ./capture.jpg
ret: **12:38**
